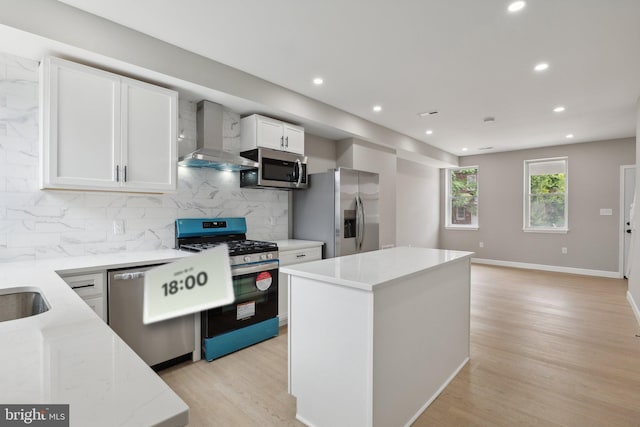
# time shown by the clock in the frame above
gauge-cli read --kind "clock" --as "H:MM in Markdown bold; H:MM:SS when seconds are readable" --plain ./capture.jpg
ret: **18:00**
